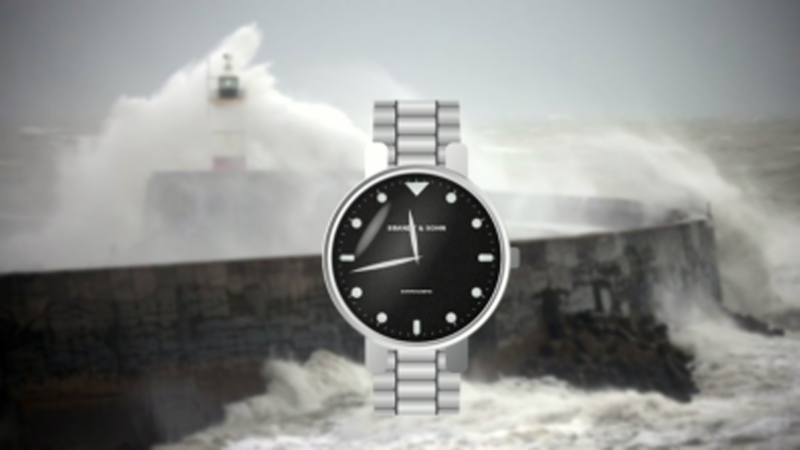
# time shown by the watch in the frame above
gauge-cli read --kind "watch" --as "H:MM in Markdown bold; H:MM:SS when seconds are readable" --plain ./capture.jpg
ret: **11:43**
